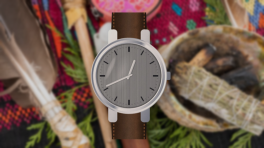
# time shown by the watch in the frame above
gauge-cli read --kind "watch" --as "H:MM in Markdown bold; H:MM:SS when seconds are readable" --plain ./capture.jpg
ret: **12:41**
